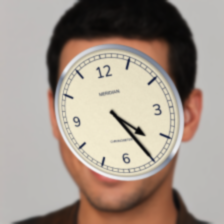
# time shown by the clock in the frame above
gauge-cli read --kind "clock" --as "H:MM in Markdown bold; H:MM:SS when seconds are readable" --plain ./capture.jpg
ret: **4:25**
